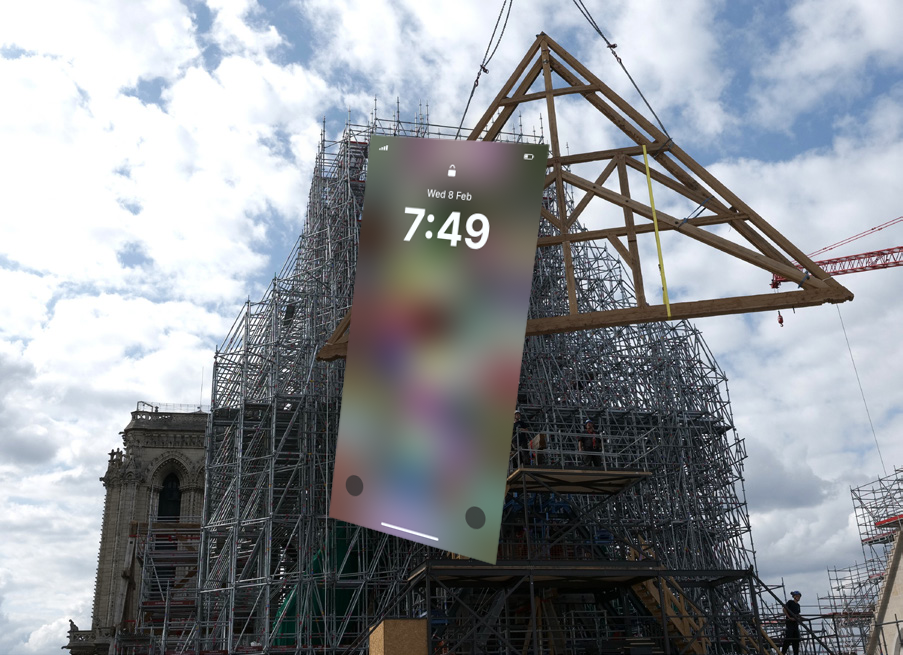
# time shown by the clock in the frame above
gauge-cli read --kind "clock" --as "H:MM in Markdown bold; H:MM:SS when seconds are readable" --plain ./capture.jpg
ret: **7:49**
